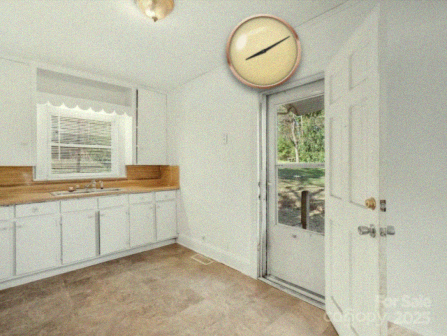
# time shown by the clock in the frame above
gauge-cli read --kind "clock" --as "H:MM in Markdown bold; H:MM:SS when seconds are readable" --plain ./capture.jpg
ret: **8:10**
